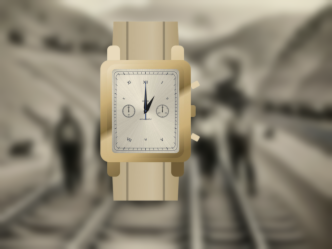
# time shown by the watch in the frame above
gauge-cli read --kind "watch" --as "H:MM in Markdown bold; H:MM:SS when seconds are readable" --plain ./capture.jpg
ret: **1:00**
